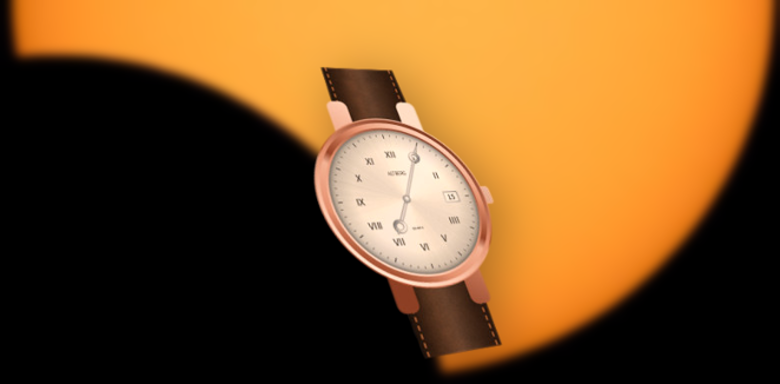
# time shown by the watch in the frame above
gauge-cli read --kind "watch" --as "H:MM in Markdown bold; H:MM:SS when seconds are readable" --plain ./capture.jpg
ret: **7:05**
